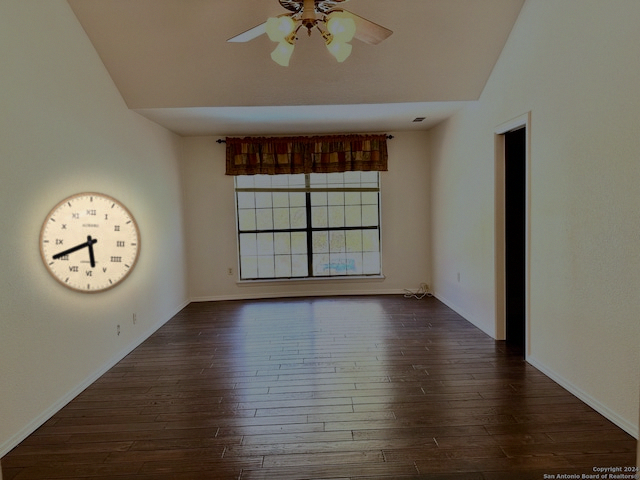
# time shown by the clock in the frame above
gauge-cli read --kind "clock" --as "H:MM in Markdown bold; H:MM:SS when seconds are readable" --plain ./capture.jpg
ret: **5:41**
